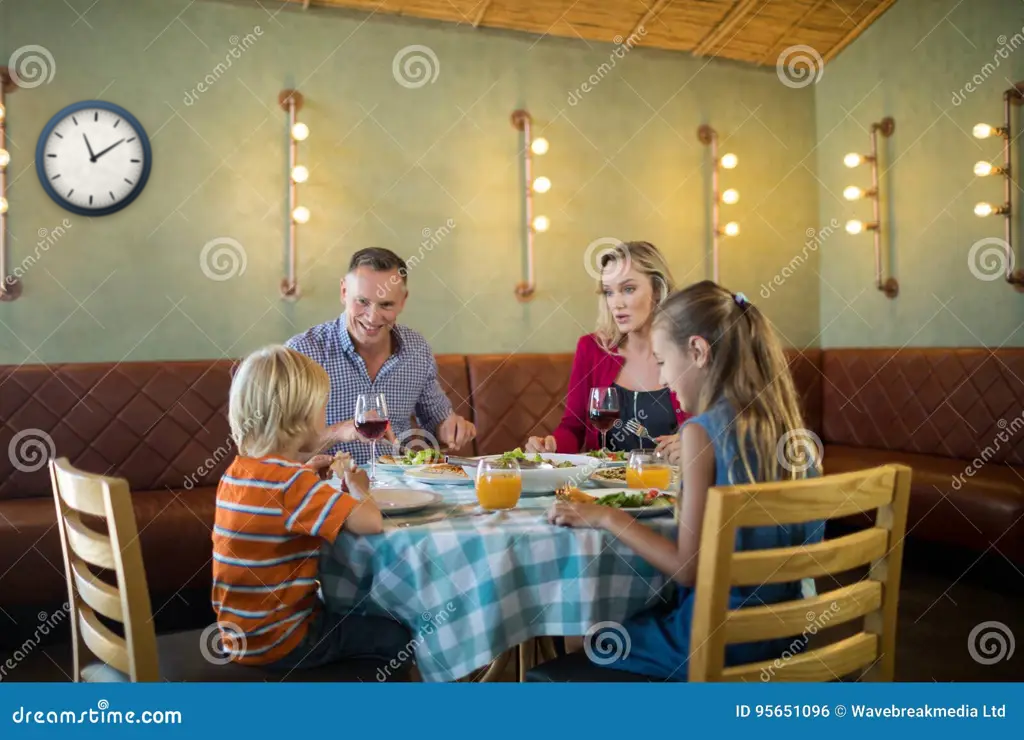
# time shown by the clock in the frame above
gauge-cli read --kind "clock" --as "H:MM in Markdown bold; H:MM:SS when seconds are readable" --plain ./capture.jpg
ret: **11:09**
